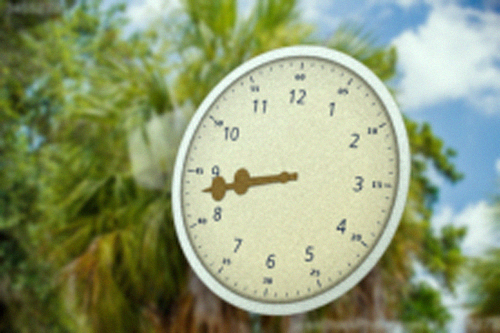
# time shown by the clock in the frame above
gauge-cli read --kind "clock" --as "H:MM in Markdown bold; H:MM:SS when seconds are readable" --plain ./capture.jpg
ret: **8:43**
